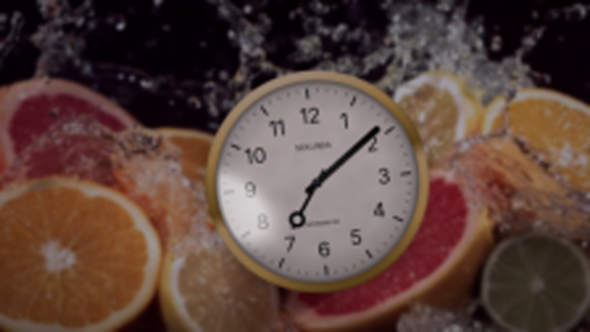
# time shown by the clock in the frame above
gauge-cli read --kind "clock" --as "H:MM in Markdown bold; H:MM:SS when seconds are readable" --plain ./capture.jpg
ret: **7:09**
